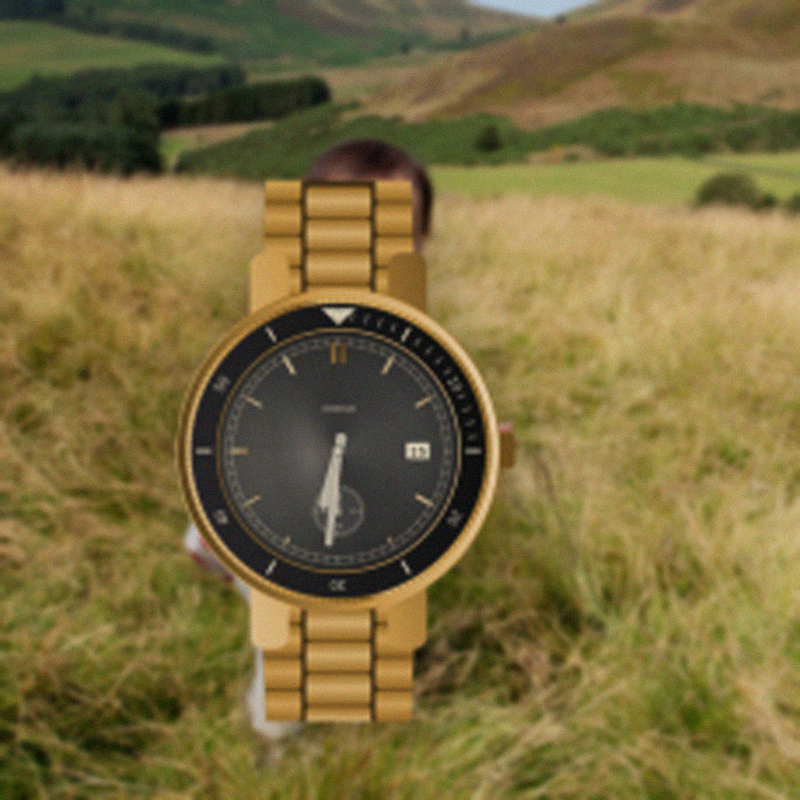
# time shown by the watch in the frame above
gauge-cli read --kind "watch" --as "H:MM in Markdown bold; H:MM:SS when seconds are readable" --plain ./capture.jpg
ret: **6:31**
